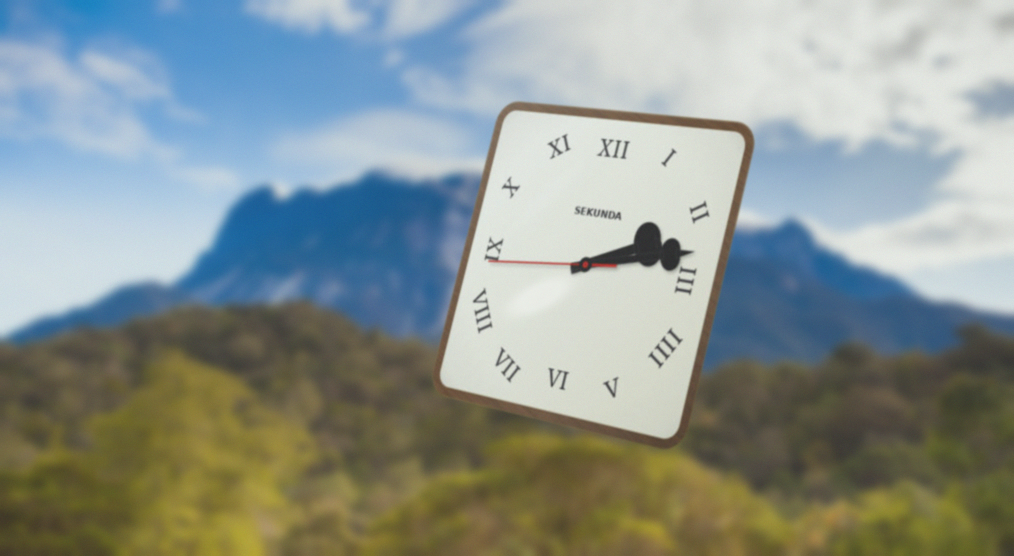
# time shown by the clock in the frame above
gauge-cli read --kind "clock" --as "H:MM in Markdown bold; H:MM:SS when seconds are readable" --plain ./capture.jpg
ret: **2:12:44**
